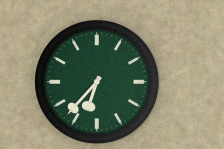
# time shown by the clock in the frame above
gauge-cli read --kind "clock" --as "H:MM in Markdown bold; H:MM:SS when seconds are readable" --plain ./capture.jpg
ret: **6:37**
